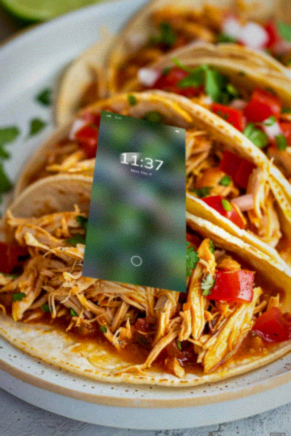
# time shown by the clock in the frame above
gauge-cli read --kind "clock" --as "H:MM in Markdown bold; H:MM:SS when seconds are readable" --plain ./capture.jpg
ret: **11:37**
